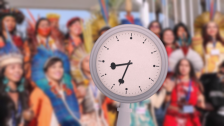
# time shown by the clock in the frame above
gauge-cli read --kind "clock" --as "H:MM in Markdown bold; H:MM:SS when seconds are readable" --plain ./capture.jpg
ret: **8:33**
